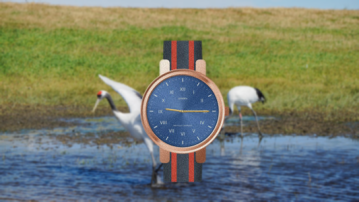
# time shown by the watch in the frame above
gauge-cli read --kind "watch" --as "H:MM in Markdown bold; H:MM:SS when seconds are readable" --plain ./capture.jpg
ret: **9:15**
